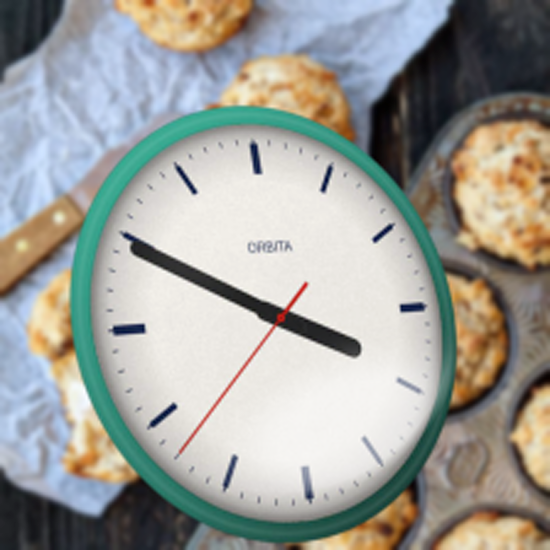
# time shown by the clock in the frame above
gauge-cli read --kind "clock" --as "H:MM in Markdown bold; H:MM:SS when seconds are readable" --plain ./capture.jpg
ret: **3:49:38**
